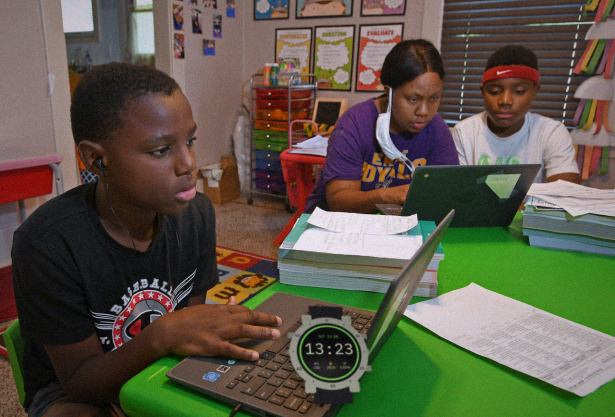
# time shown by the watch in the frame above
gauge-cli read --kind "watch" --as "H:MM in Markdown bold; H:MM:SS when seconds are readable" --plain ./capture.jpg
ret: **13:23**
